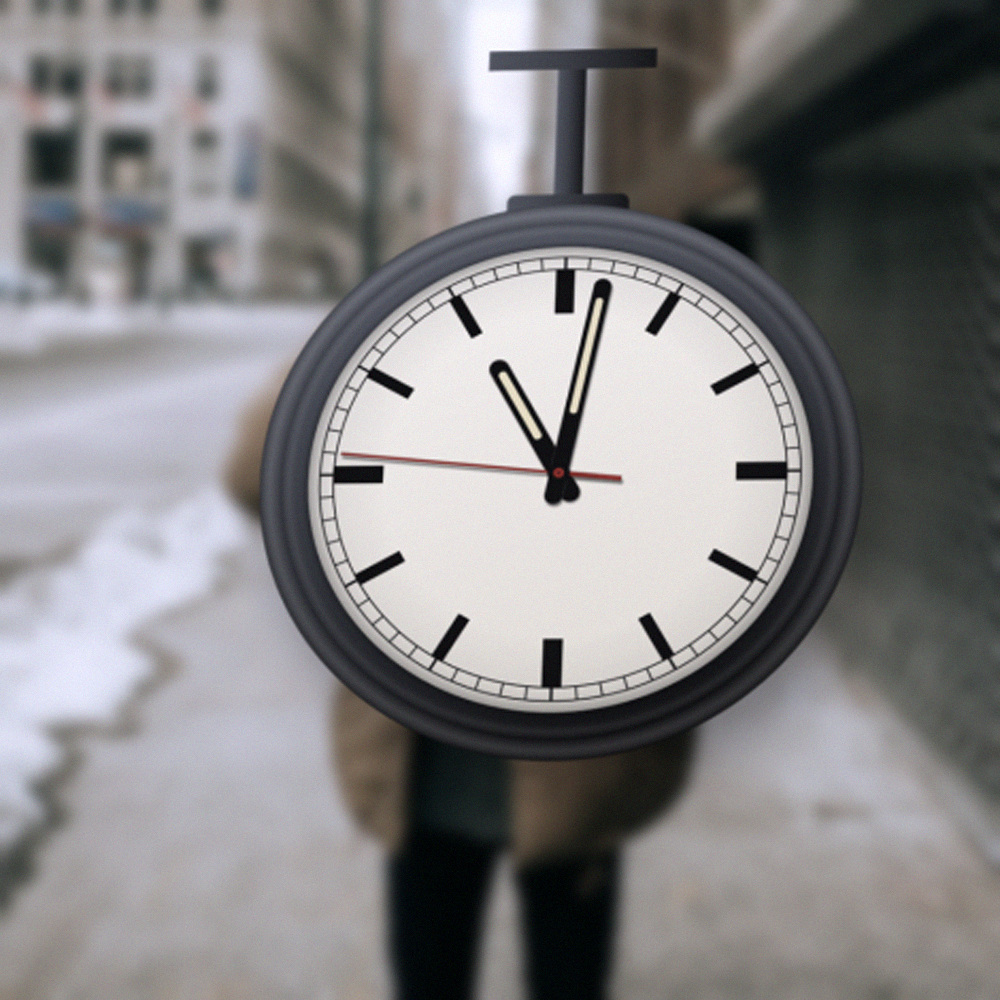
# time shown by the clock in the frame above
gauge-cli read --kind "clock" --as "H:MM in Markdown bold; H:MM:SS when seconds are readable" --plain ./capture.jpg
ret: **11:01:46**
